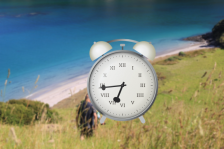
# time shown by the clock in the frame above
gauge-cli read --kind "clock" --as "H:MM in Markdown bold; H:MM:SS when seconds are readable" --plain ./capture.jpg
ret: **6:44**
